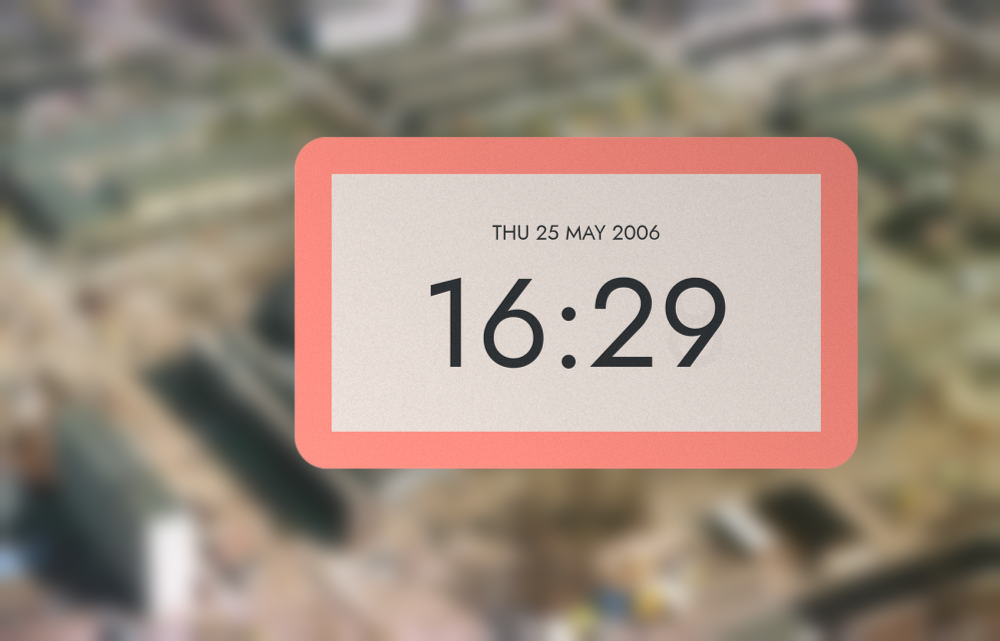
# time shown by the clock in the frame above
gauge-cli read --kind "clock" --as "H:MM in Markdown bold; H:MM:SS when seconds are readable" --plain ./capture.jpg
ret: **16:29**
